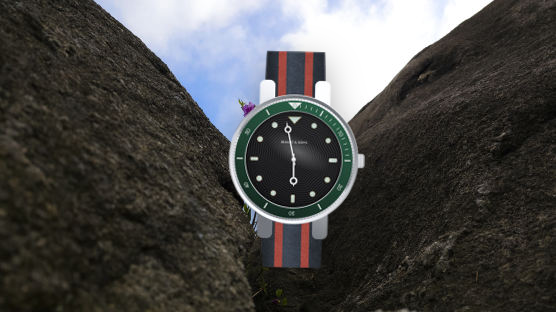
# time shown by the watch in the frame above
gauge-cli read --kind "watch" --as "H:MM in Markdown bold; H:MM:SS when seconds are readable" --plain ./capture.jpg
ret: **5:58**
